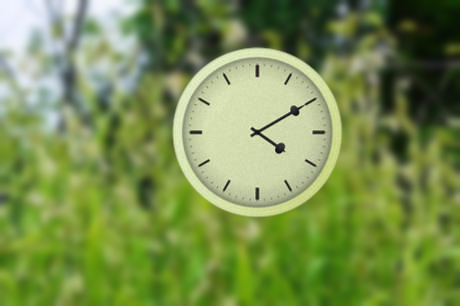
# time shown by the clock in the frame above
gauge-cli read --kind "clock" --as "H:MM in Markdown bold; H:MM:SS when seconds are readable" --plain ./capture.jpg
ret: **4:10**
